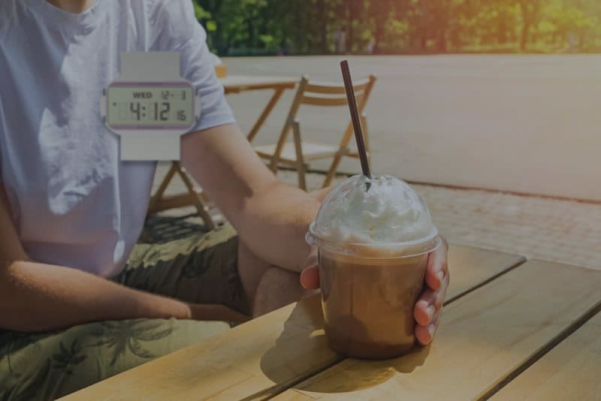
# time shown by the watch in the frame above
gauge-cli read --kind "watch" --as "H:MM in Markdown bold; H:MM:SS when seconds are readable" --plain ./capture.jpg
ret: **4:12**
